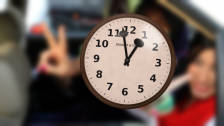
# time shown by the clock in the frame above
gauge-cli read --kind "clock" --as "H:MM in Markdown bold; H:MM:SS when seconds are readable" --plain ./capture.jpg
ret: **12:58**
